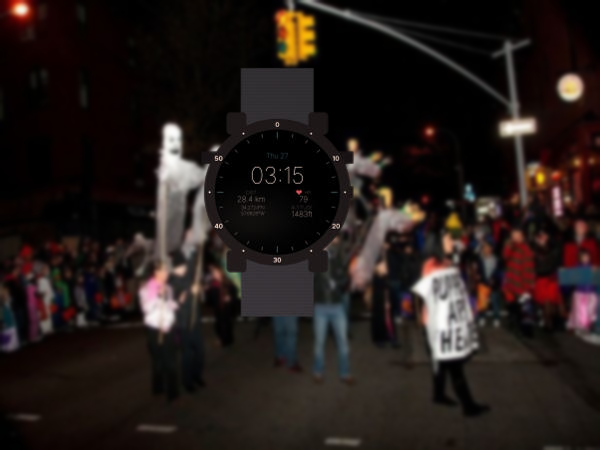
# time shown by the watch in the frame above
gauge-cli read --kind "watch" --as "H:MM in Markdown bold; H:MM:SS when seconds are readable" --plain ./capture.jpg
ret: **3:15**
